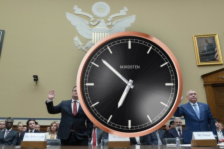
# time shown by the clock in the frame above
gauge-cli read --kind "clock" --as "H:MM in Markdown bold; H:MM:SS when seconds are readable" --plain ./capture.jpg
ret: **6:52**
